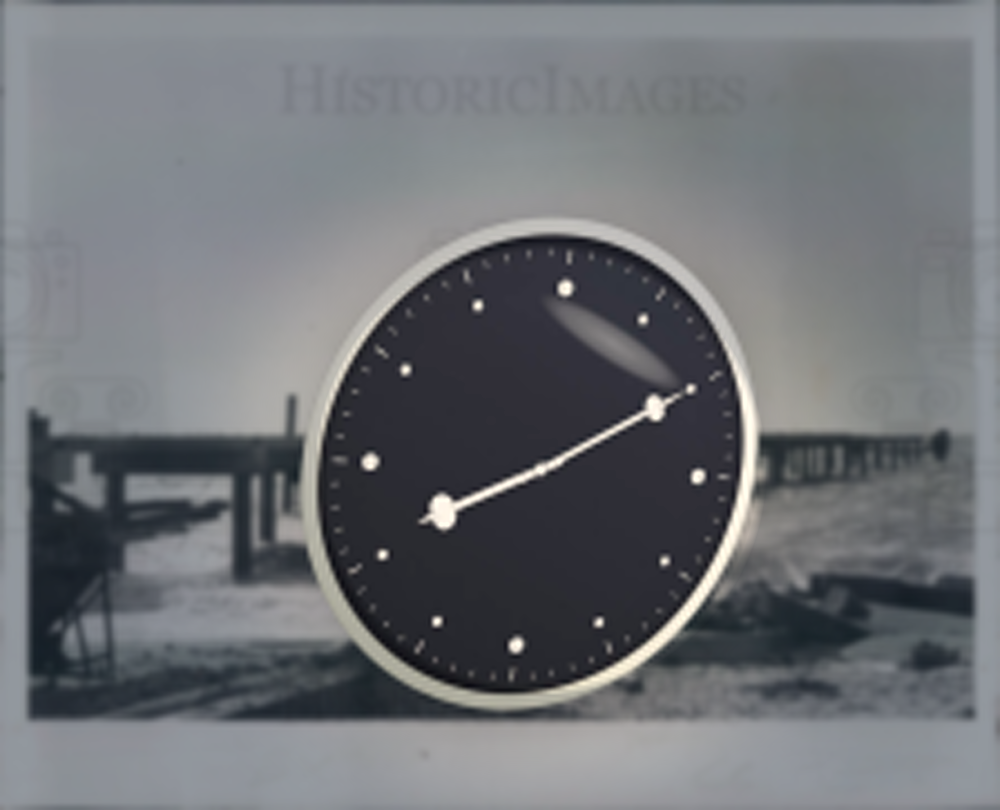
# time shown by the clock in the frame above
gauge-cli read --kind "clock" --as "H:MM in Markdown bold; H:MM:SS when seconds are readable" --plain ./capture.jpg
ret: **8:10**
